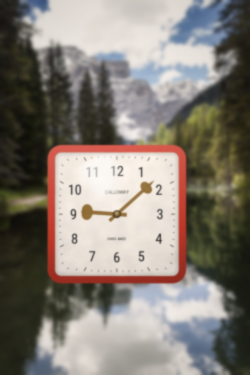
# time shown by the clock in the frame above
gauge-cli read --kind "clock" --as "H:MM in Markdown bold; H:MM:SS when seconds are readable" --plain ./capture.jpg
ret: **9:08**
